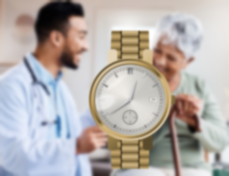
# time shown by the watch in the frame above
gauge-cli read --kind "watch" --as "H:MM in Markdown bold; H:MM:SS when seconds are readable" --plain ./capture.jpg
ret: **12:39**
